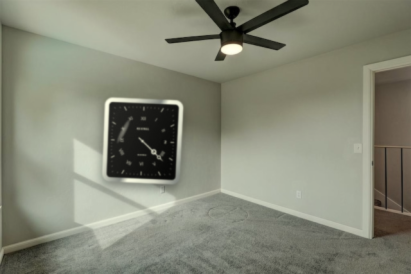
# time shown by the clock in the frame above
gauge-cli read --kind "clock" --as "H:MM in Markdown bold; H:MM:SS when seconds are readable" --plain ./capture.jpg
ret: **4:22**
